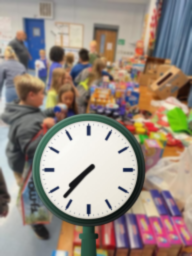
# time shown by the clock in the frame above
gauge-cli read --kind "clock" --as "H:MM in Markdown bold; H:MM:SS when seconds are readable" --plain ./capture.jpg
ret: **7:37**
